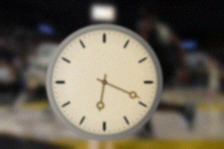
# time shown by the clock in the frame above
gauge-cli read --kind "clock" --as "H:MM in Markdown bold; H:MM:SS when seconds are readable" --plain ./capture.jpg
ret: **6:19**
